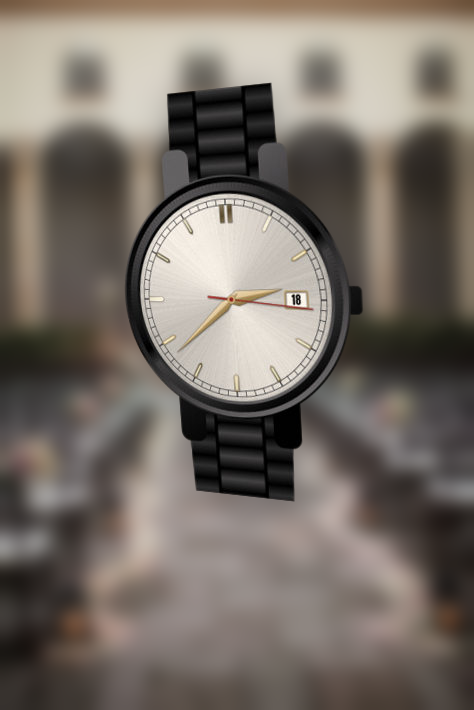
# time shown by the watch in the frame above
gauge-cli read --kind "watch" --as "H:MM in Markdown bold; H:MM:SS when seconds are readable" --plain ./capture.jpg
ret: **2:38:16**
